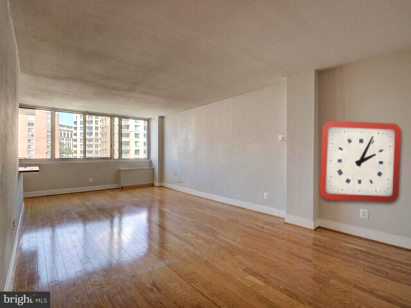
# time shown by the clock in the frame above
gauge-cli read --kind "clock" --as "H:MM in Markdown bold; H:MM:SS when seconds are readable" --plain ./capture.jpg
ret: **2:04**
